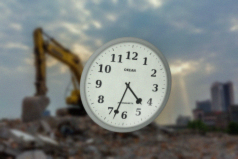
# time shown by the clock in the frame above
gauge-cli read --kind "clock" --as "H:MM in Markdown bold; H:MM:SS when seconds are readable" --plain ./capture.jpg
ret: **4:33**
